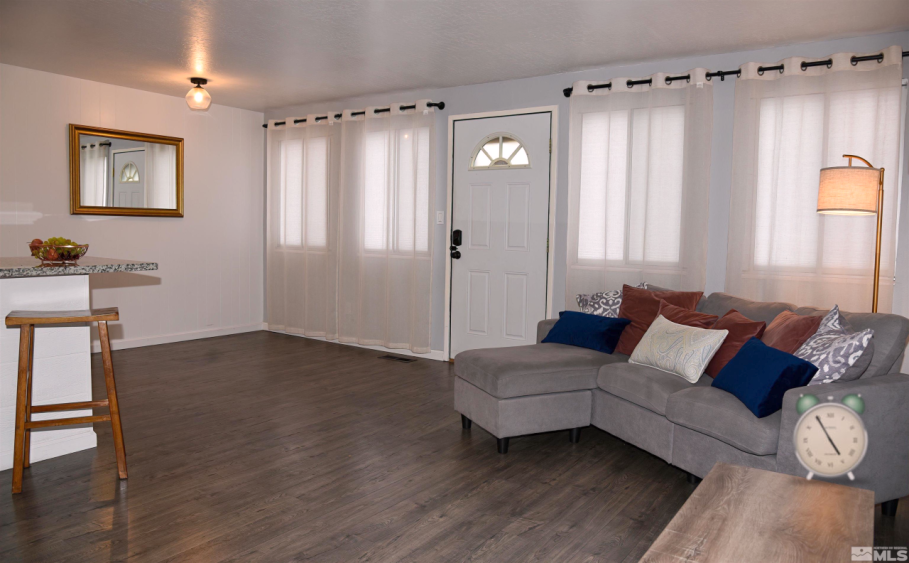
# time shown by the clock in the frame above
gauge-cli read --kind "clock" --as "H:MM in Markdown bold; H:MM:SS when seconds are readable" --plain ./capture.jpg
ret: **4:55**
